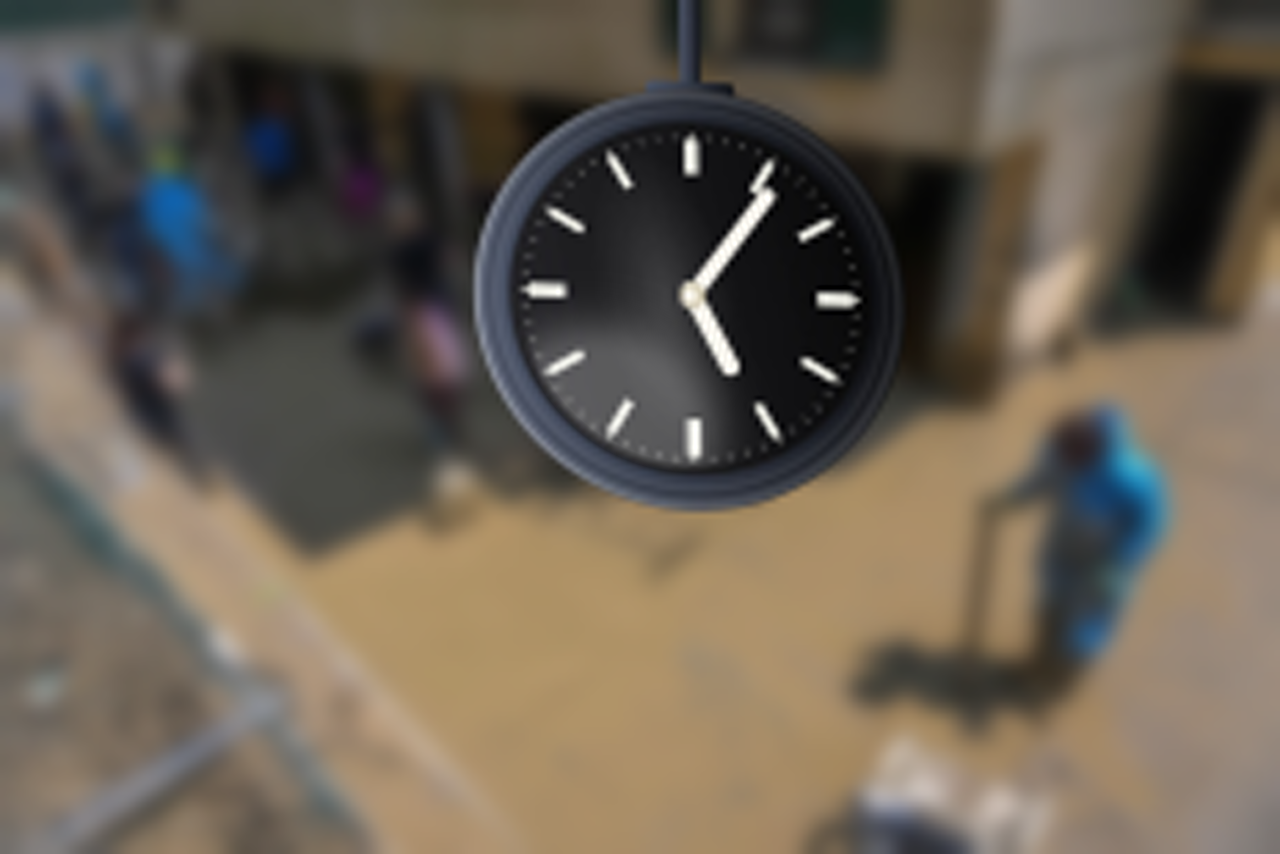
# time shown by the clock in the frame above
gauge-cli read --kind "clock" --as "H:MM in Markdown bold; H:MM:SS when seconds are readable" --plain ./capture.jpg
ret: **5:06**
